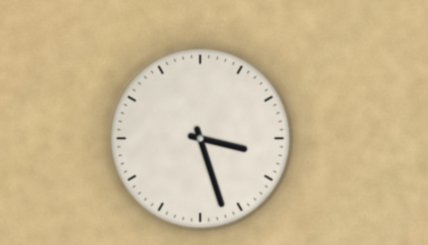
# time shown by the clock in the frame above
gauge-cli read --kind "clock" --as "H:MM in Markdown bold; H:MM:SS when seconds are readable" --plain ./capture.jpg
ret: **3:27**
